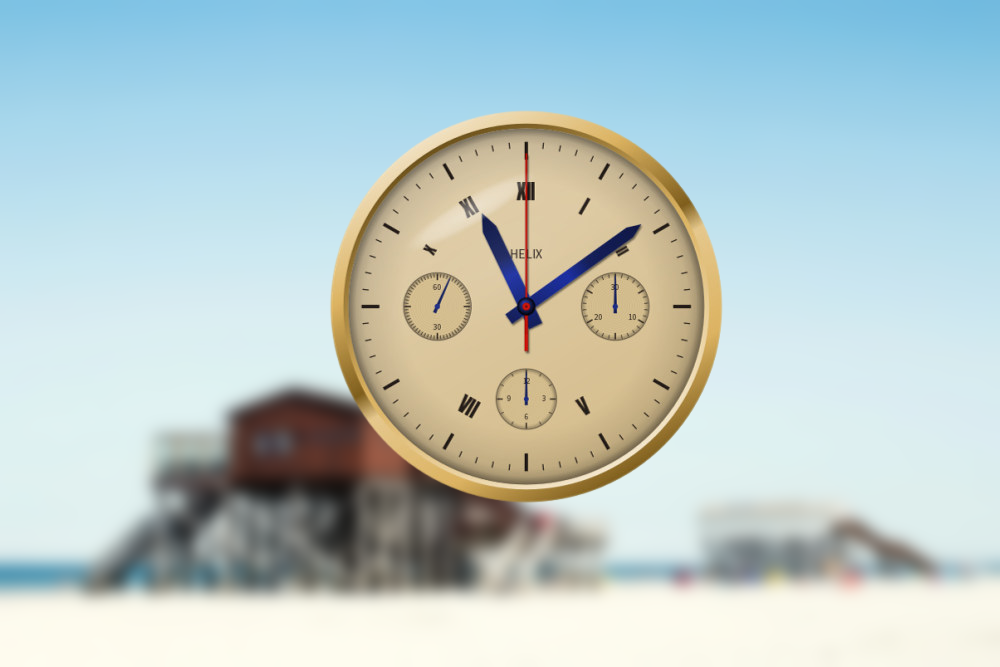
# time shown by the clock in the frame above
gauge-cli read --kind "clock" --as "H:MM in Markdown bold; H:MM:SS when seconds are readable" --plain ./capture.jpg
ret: **11:09:04**
